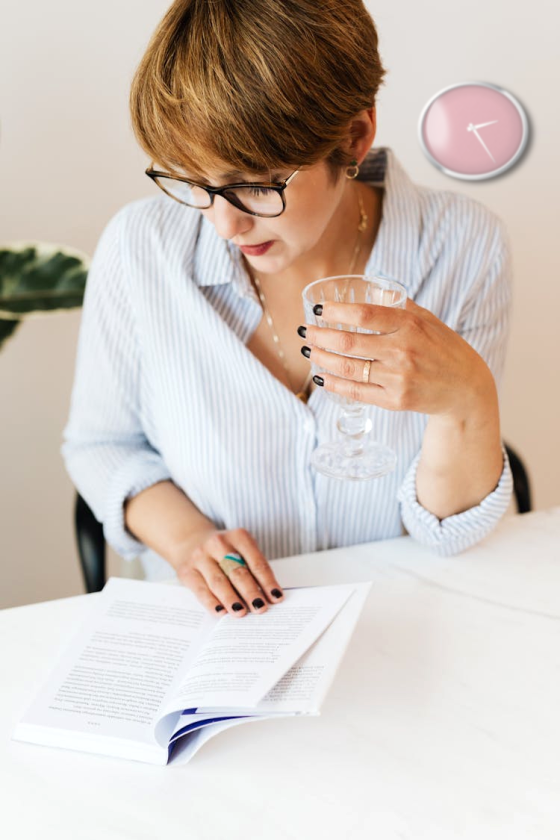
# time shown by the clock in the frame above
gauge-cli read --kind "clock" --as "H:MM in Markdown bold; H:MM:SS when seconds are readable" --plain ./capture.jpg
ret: **2:25**
